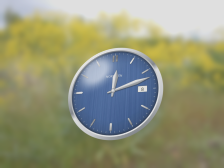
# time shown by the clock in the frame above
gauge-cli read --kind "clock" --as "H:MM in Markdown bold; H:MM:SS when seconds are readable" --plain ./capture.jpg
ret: **12:12**
